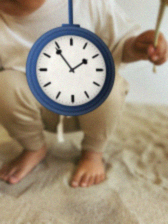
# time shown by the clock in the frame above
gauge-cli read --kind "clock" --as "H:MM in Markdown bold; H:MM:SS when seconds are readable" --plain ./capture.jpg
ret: **1:54**
